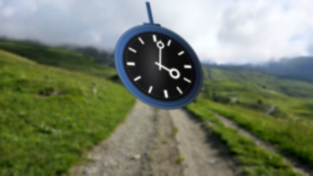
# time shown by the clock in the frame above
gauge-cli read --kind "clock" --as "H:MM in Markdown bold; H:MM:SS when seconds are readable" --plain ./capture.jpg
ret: **4:02**
